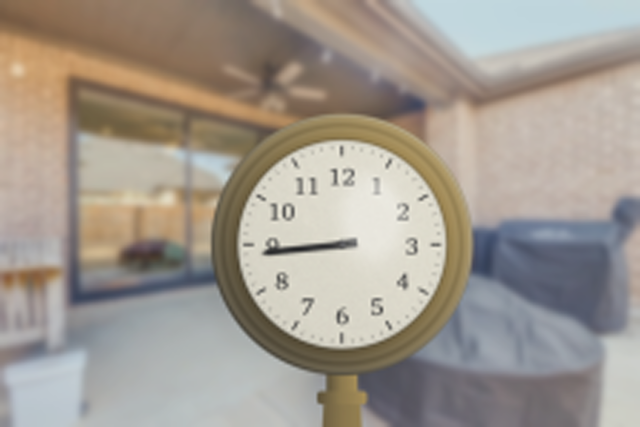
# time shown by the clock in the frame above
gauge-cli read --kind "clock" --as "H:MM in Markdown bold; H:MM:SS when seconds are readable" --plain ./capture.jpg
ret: **8:44**
